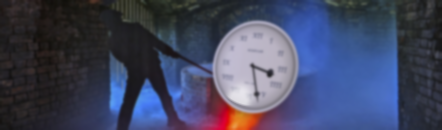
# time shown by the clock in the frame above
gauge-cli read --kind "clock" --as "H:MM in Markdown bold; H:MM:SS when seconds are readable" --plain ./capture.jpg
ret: **3:27**
